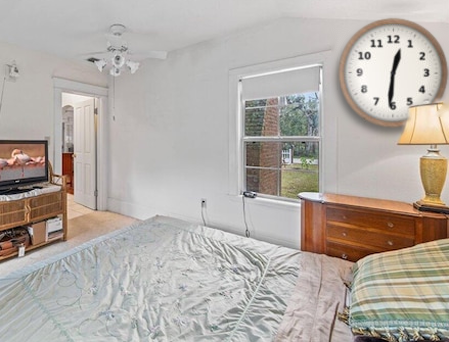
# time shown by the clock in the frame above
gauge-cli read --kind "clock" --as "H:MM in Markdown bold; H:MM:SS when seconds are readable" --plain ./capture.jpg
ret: **12:31**
